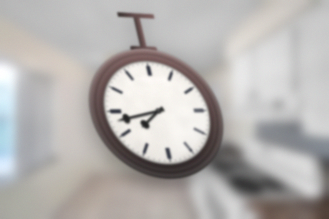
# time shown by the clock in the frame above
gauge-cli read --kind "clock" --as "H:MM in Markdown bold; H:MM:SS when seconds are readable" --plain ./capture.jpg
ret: **7:43**
